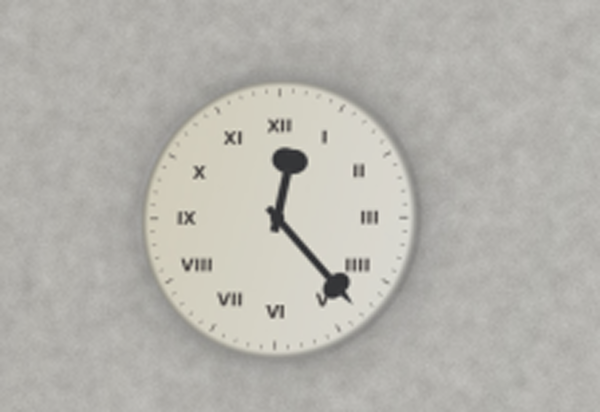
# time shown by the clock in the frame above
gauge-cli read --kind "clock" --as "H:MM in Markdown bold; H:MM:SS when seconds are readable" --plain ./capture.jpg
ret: **12:23**
